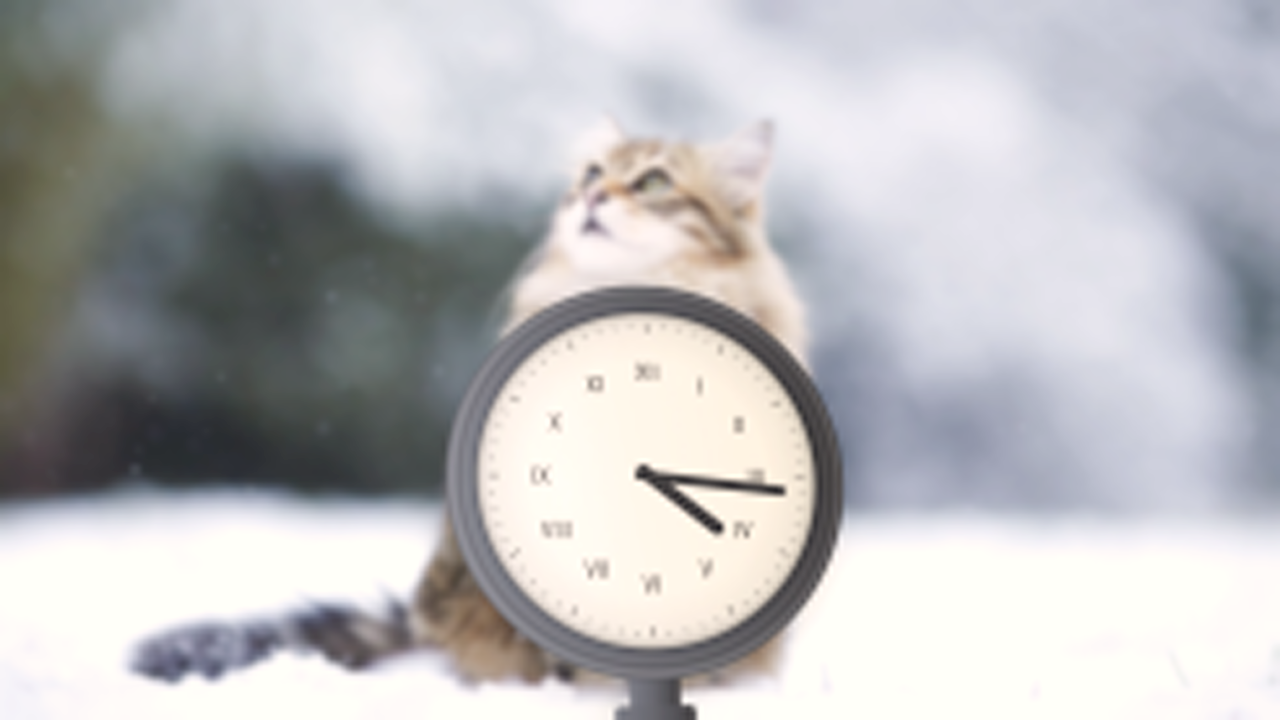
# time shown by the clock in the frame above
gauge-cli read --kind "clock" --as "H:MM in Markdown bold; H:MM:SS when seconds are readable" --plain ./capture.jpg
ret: **4:16**
